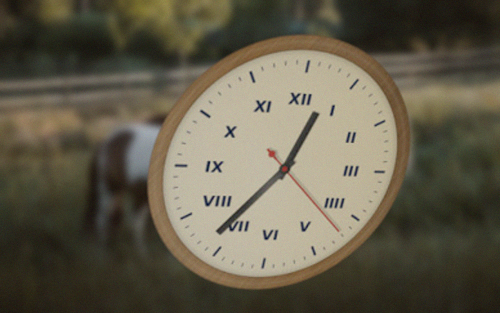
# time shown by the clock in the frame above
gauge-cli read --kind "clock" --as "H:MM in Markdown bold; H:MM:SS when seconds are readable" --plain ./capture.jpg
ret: **12:36:22**
